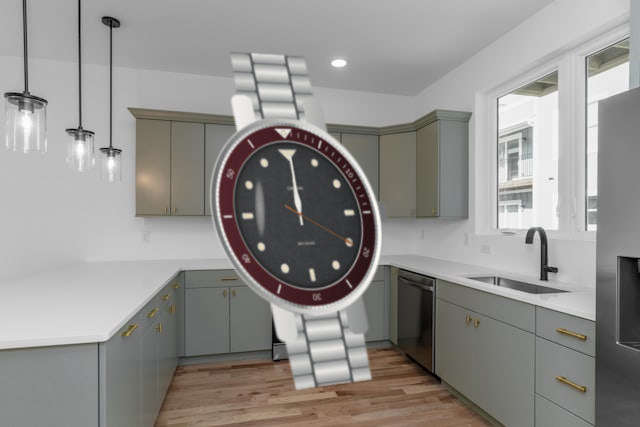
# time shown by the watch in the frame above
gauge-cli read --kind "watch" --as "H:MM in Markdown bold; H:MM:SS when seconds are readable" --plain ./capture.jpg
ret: **12:00:20**
